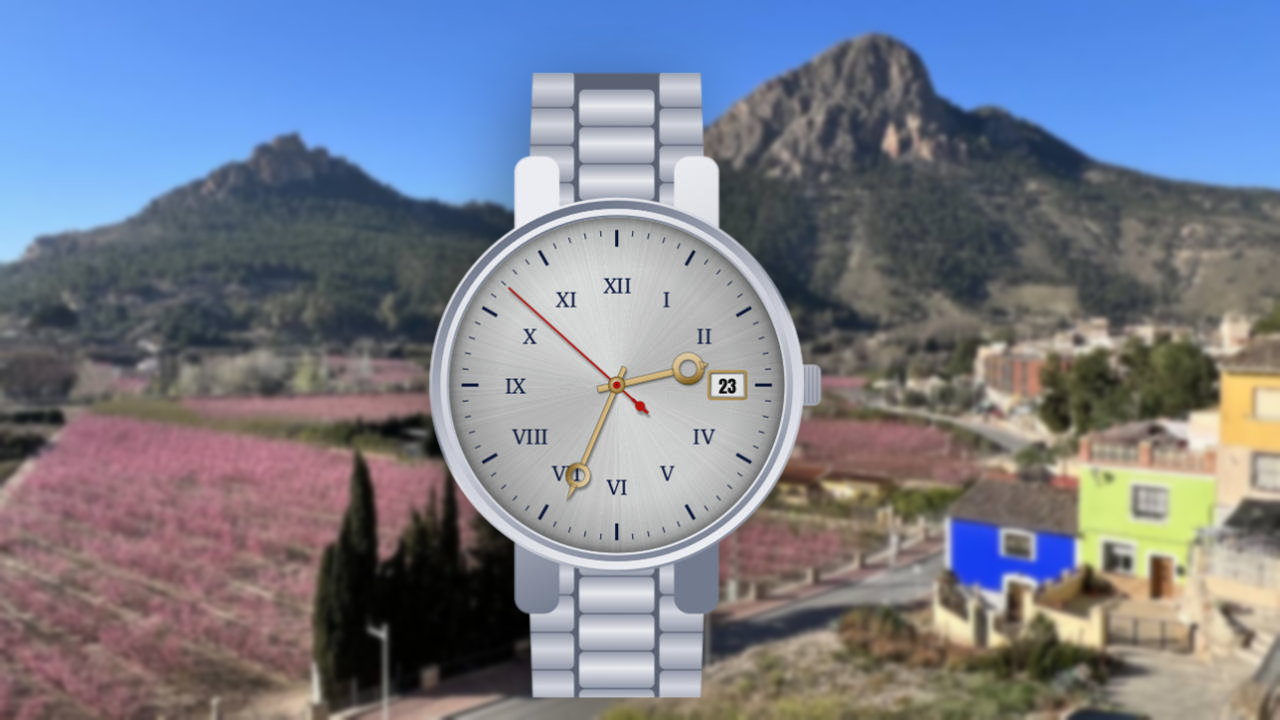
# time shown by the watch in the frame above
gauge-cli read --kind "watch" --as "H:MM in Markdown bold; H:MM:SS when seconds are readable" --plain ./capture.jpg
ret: **2:33:52**
